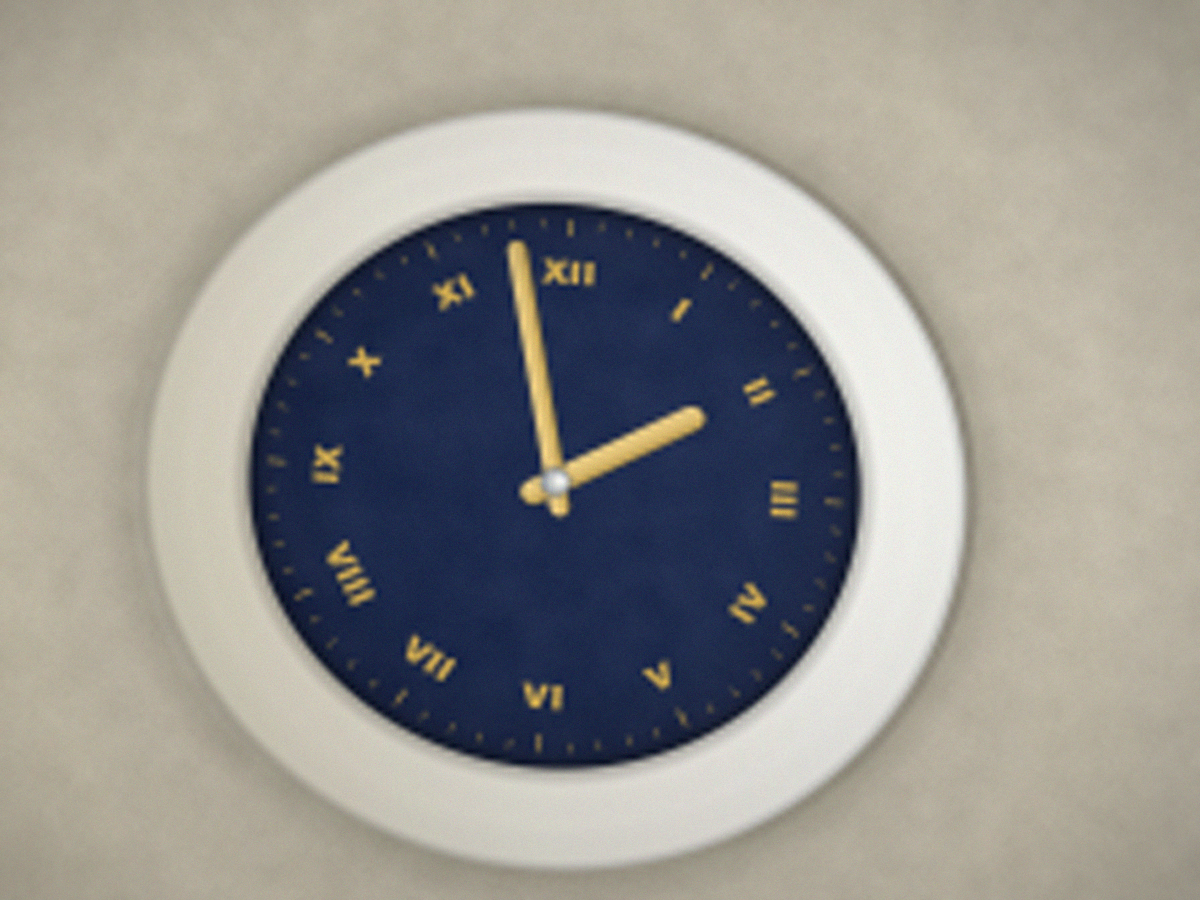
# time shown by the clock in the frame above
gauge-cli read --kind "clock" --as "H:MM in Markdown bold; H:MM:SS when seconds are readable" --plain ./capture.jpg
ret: **1:58**
